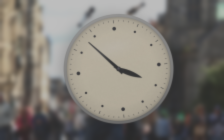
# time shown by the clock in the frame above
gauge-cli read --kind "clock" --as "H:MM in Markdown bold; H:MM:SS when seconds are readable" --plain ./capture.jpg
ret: **3:53**
